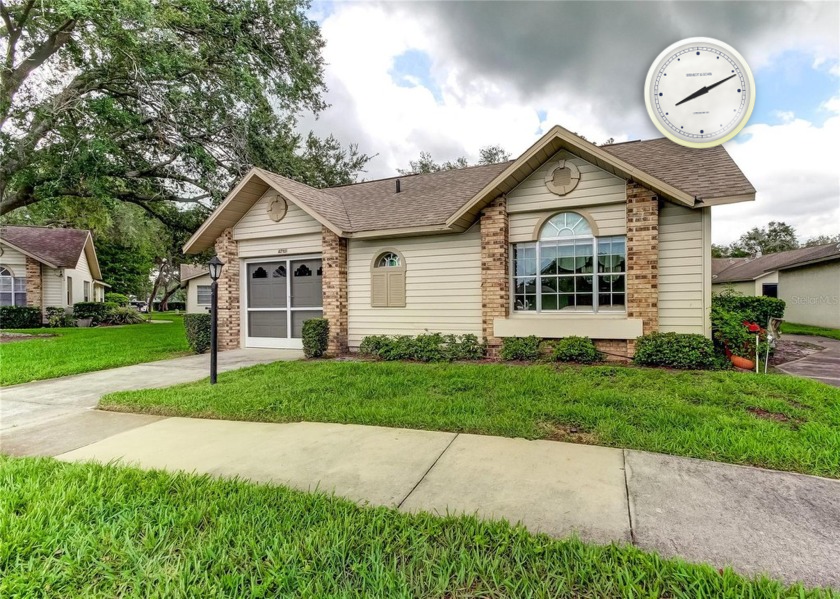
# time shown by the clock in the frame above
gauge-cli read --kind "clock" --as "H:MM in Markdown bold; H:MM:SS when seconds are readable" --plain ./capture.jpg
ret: **8:11**
